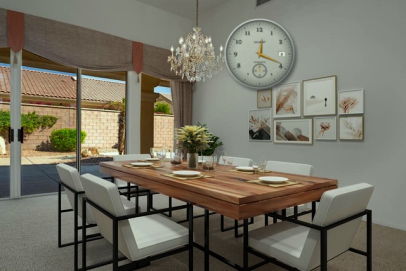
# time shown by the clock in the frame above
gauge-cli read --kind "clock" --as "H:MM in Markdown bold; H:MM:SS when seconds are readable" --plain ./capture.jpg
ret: **12:19**
